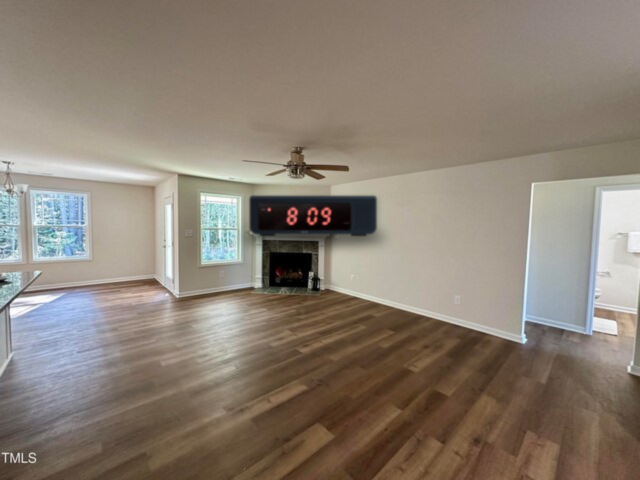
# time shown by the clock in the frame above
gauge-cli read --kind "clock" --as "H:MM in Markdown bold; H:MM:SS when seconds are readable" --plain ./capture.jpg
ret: **8:09**
